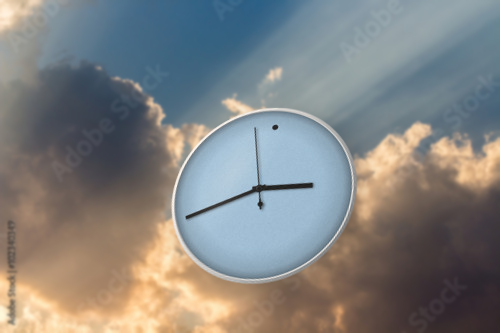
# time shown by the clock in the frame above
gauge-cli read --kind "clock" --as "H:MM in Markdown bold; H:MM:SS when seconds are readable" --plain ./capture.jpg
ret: **2:39:57**
